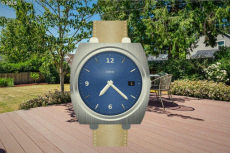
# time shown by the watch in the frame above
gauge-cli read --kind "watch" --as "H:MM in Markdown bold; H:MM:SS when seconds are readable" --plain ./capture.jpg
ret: **7:22**
